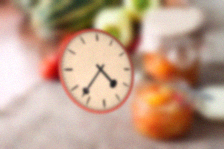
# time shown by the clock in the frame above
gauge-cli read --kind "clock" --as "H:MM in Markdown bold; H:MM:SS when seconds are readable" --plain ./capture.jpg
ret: **4:37**
